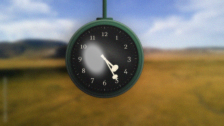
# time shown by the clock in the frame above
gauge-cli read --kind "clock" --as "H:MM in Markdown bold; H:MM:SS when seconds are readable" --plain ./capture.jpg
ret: **4:25**
